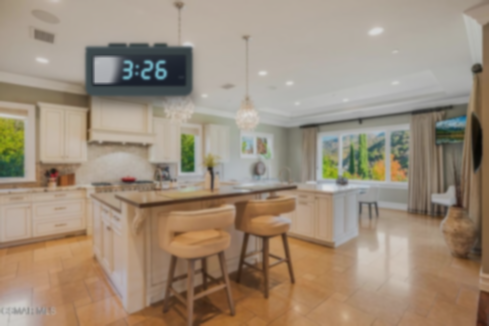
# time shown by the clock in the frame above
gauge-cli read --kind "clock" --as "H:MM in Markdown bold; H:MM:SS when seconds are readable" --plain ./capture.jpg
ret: **3:26**
